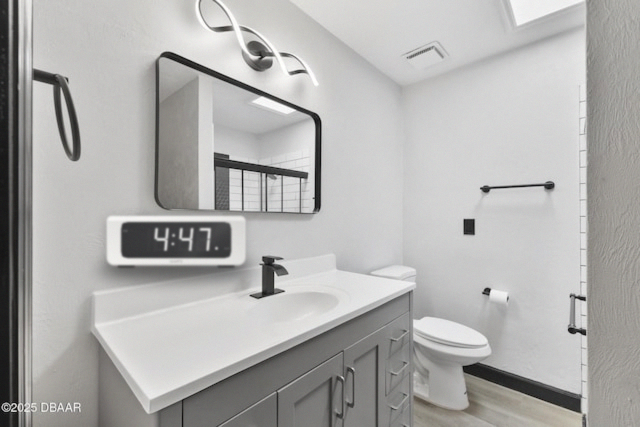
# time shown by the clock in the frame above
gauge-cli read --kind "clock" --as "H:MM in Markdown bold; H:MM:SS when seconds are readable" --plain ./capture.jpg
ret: **4:47**
